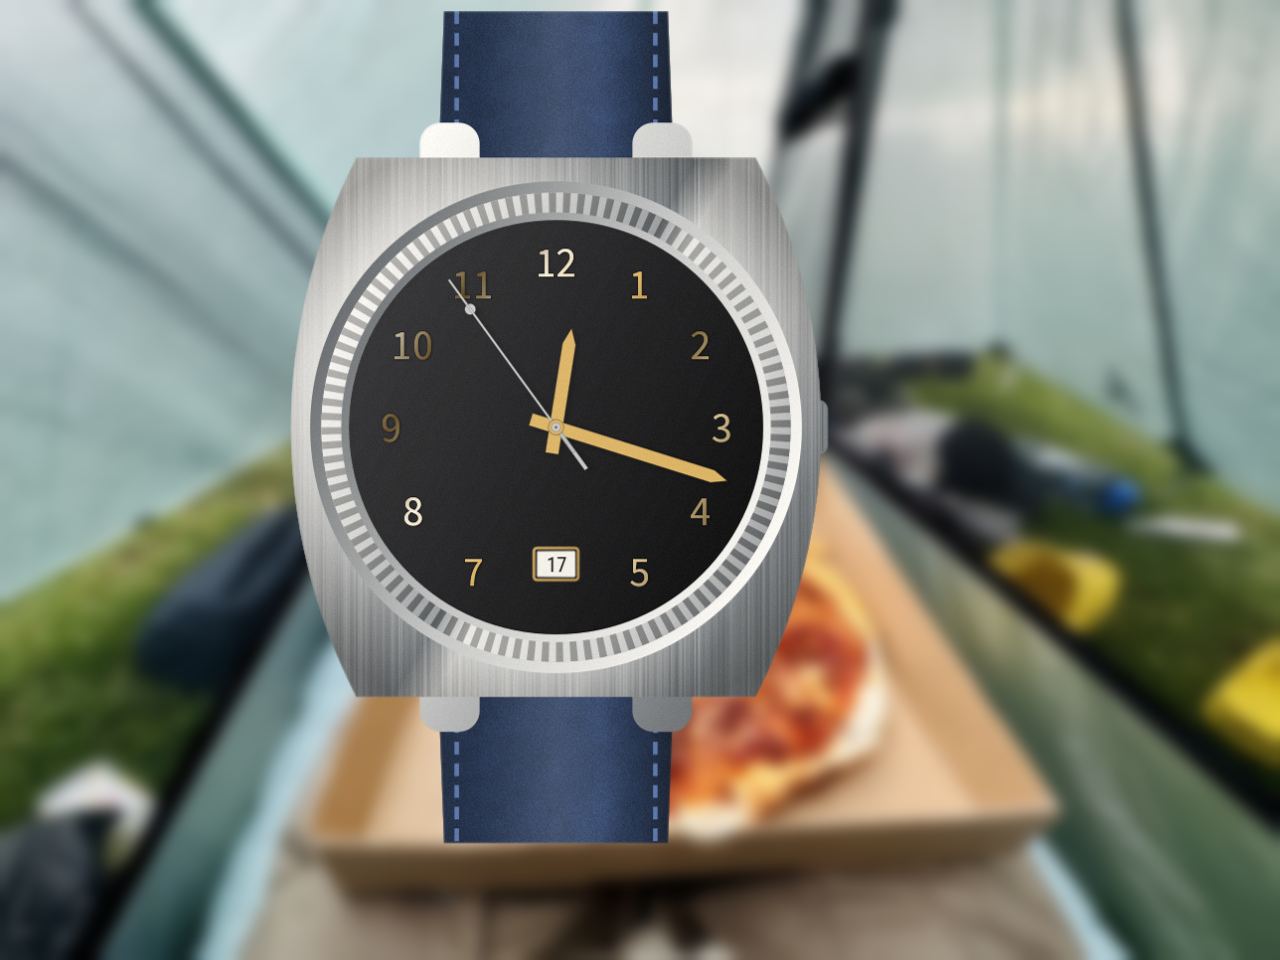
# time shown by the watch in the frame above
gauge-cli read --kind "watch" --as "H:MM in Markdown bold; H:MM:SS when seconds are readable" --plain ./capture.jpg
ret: **12:17:54**
